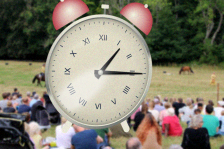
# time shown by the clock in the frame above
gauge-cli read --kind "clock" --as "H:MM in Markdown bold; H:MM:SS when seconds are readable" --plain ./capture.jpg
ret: **1:15**
